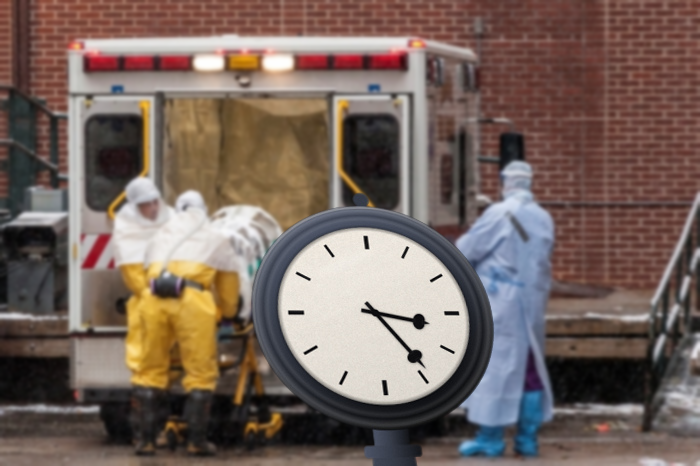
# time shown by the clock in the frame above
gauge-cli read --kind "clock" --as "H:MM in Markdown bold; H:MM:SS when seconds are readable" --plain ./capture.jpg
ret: **3:24**
